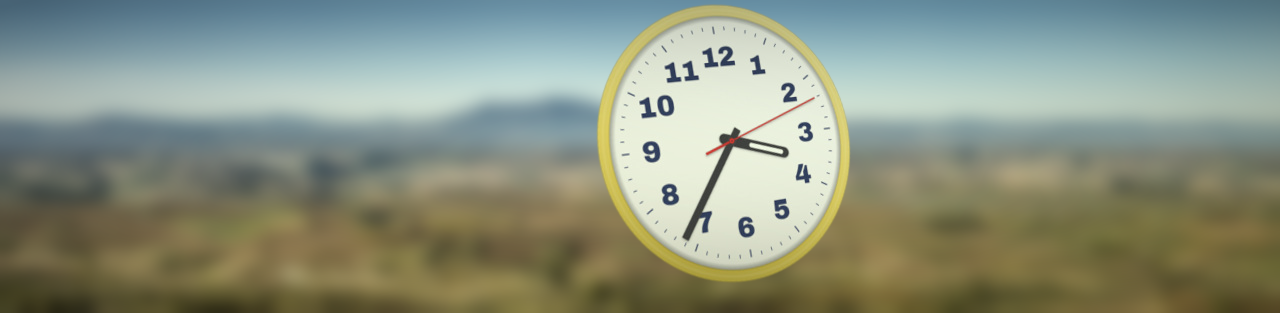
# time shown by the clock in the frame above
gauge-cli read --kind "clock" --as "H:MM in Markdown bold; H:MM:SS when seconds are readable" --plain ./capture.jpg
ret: **3:36:12**
